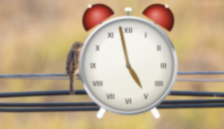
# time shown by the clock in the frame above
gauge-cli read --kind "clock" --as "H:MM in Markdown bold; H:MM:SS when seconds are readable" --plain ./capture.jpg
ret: **4:58**
